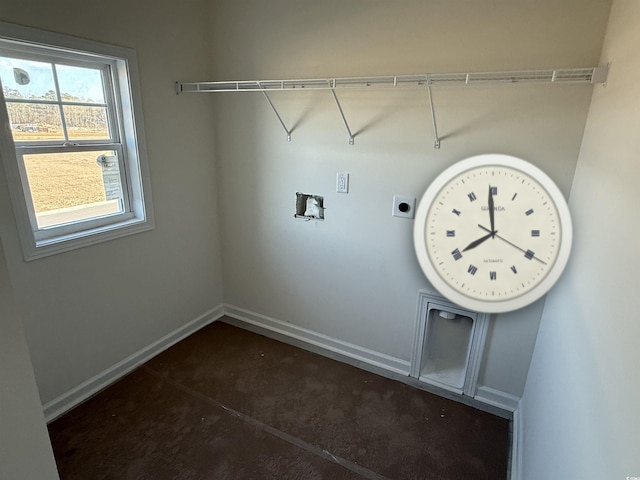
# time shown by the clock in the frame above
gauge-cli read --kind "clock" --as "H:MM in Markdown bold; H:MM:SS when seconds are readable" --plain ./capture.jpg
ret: **7:59:20**
